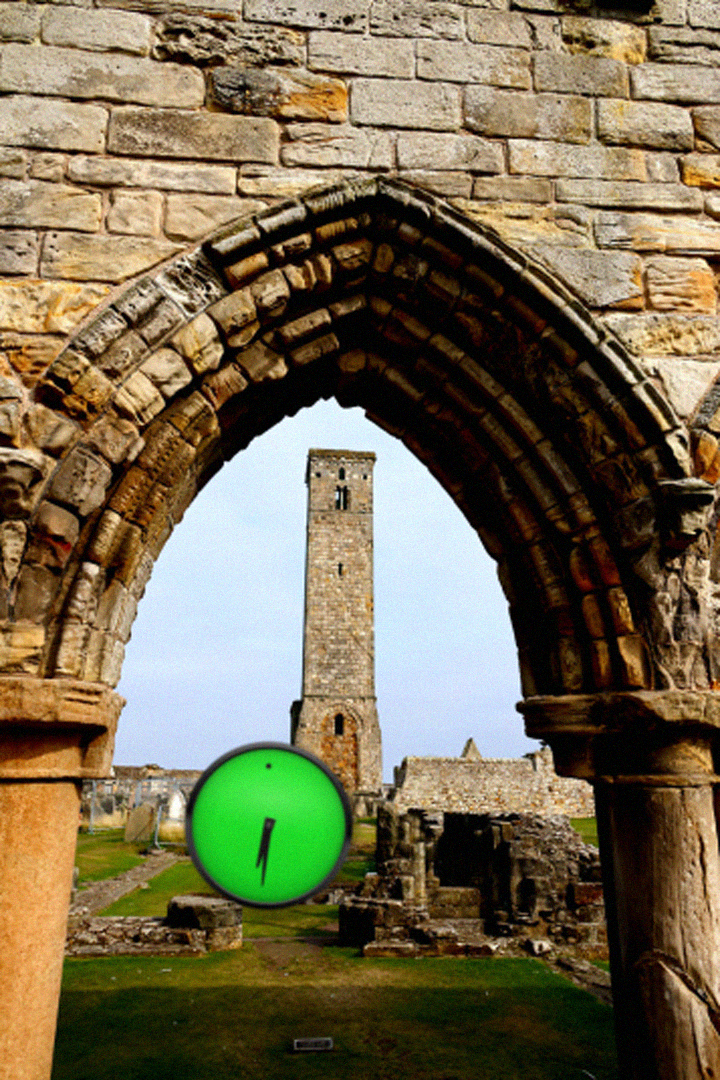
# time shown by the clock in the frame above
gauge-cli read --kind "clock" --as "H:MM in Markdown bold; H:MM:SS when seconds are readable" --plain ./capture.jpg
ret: **6:31**
